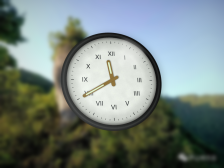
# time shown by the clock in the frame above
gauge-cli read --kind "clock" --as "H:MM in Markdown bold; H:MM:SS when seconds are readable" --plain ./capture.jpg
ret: **11:40**
